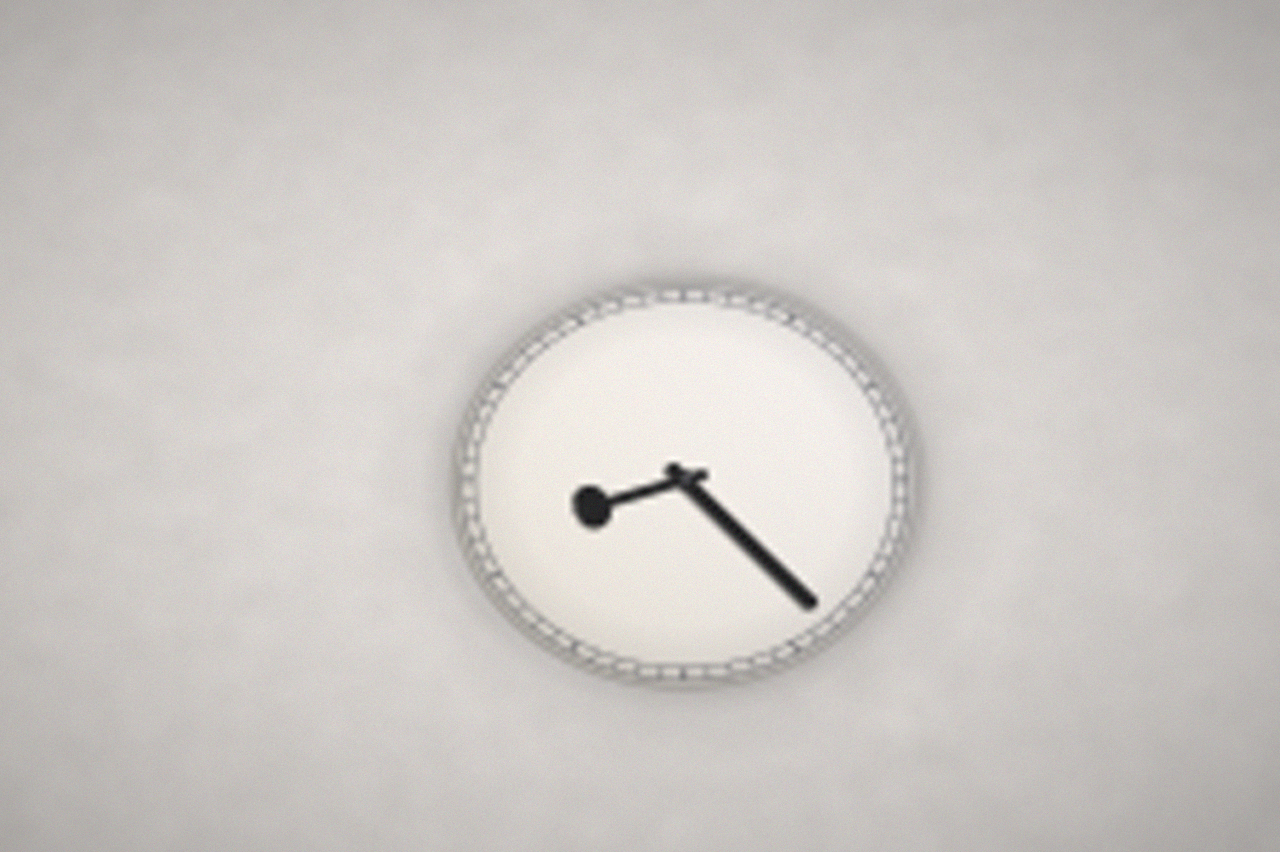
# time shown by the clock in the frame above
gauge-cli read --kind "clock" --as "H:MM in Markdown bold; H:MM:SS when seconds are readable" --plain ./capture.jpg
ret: **8:23**
